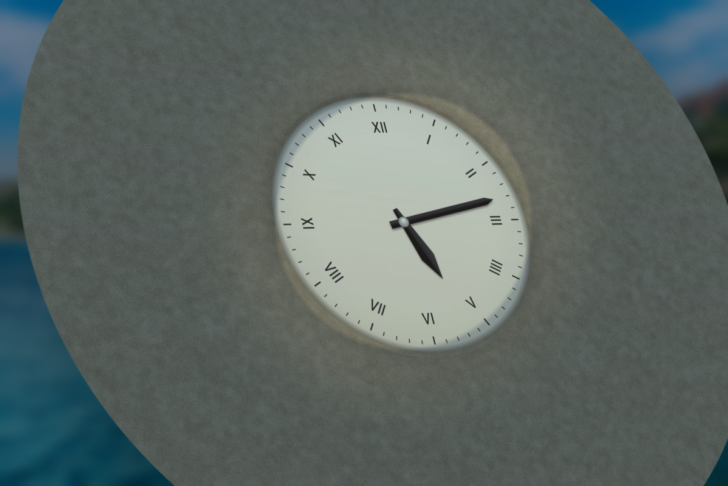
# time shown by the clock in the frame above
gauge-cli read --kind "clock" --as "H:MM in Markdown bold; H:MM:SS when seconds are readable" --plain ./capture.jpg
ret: **5:13**
